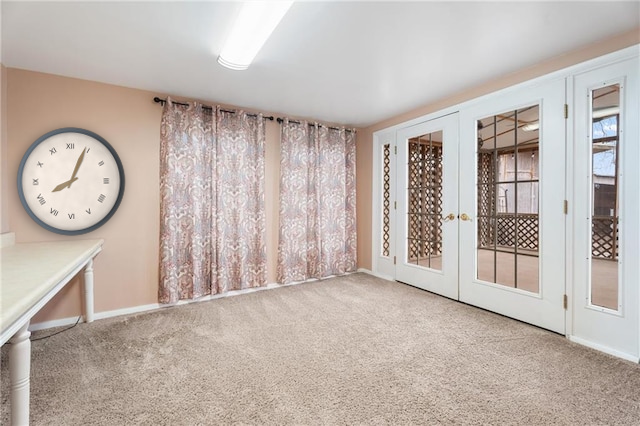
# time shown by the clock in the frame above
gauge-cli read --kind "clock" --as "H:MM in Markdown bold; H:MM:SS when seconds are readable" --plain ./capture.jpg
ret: **8:04**
